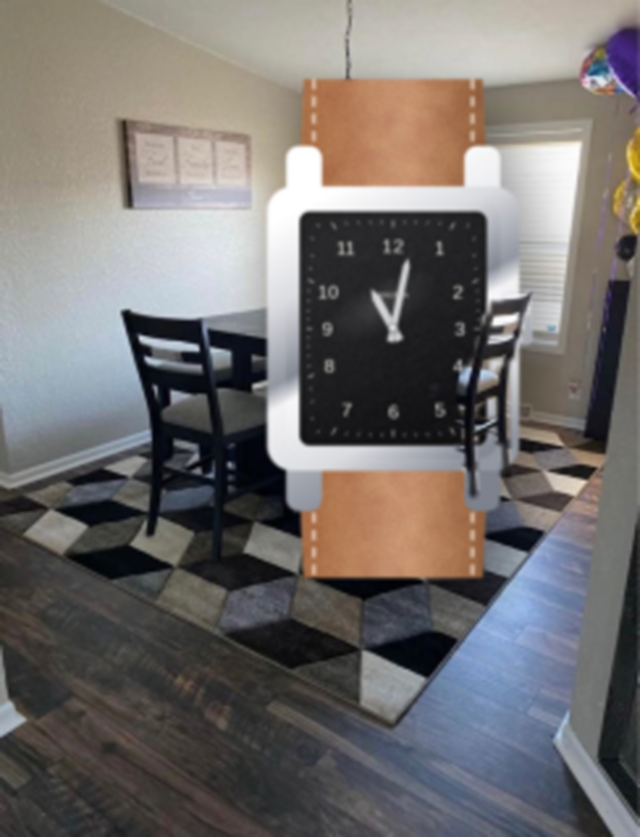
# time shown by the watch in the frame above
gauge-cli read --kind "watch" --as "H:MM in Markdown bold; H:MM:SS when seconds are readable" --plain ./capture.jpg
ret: **11:02**
